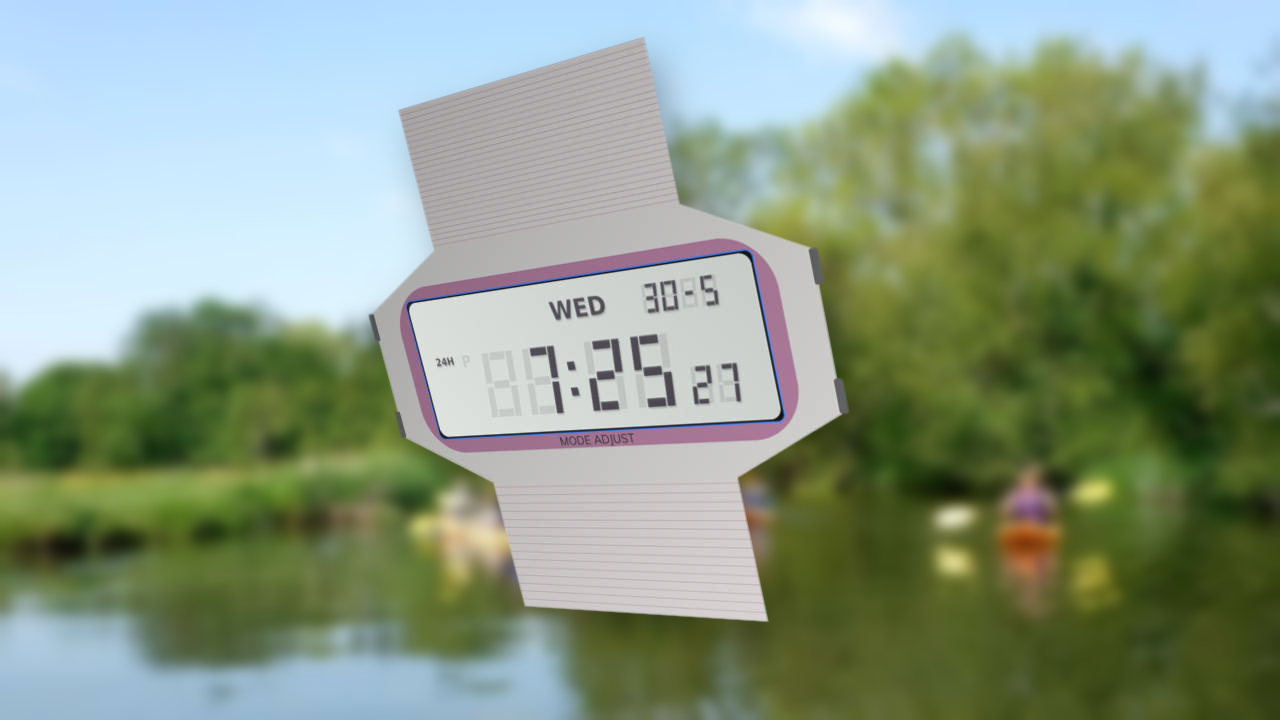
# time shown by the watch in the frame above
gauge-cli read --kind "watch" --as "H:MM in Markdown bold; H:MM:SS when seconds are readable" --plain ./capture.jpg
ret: **7:25:27**
